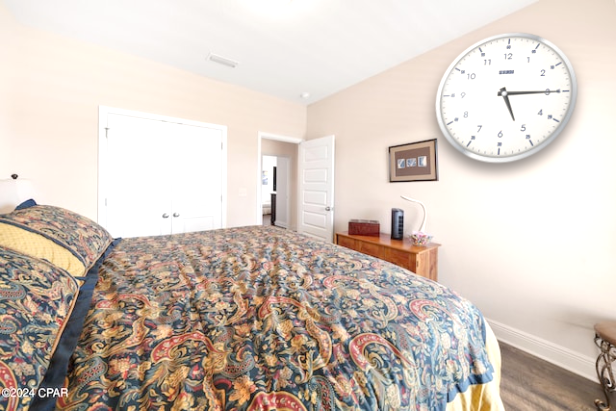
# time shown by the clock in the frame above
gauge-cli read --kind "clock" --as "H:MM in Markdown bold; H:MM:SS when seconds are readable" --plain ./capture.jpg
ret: **5:15**
